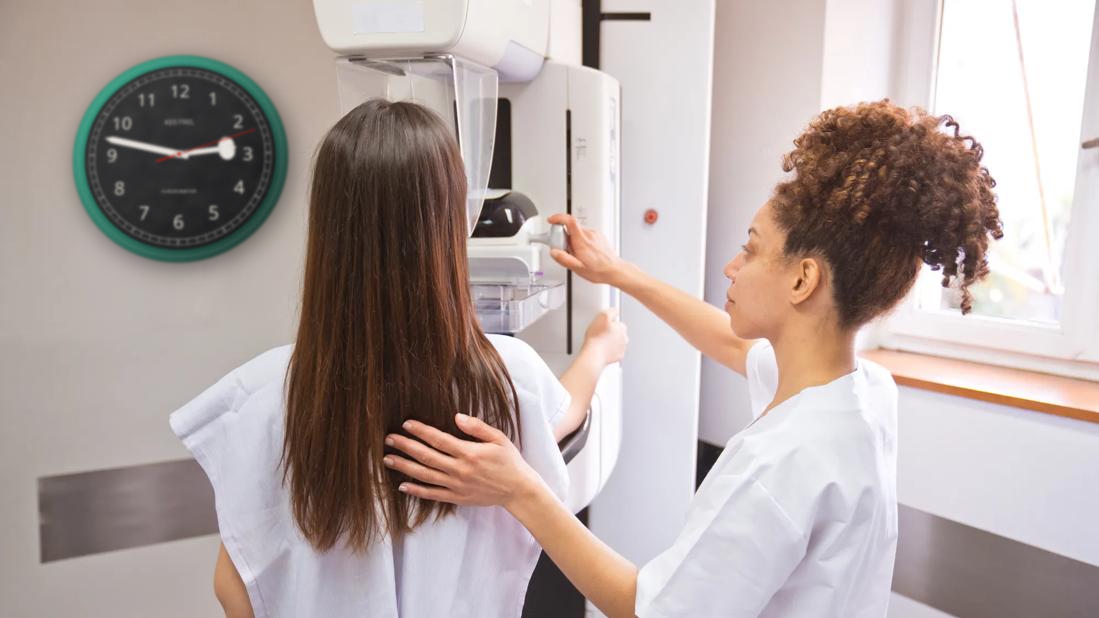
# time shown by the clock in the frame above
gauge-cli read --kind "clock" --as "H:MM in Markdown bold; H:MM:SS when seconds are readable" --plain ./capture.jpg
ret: **2:47:12**
